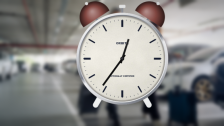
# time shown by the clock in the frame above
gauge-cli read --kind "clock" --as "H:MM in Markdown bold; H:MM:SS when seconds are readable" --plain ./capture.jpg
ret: **12:36**
